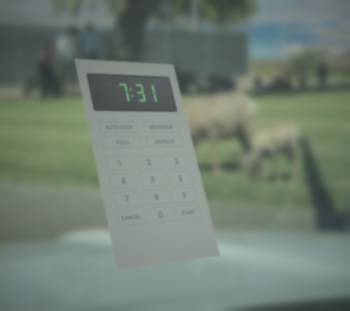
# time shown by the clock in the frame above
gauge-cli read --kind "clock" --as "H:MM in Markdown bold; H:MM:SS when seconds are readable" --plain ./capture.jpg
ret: **7:31**
